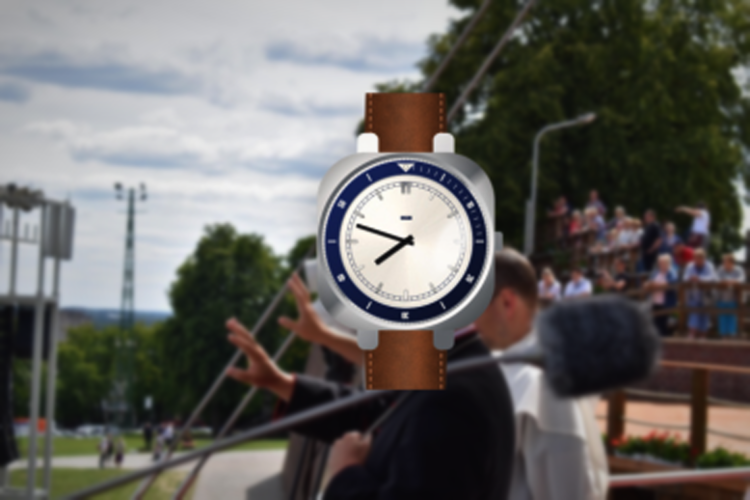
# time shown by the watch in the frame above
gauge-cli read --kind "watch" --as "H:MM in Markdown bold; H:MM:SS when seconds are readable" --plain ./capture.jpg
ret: **7:48**
